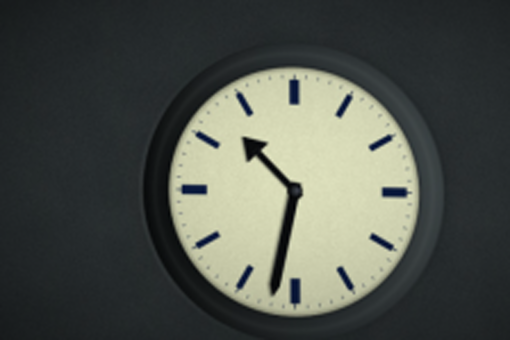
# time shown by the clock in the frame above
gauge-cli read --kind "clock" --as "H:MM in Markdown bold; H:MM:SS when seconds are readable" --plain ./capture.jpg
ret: **10:32**
